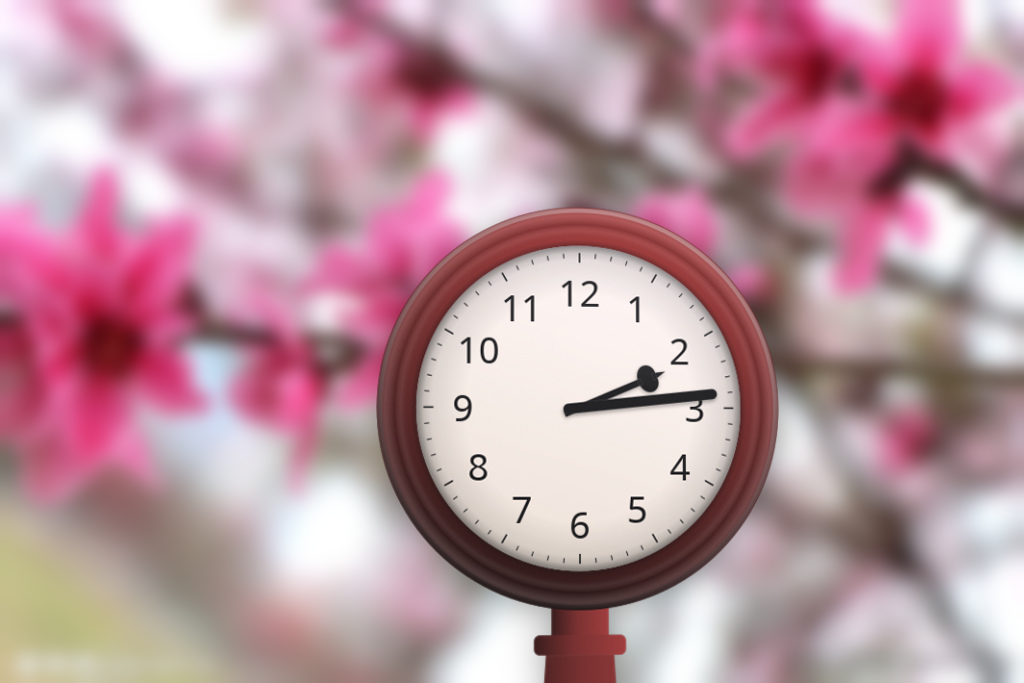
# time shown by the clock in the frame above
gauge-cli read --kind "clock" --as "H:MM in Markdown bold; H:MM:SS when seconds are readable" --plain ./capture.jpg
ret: **2:14**
